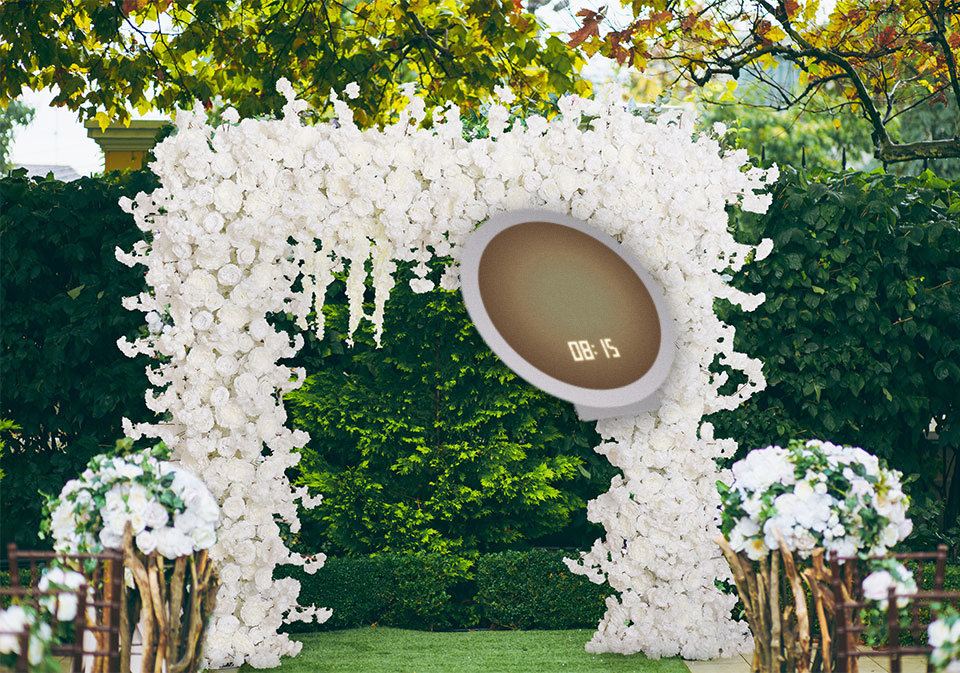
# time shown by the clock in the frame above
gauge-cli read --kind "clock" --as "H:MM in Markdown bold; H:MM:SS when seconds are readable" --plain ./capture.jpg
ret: **8:15**
